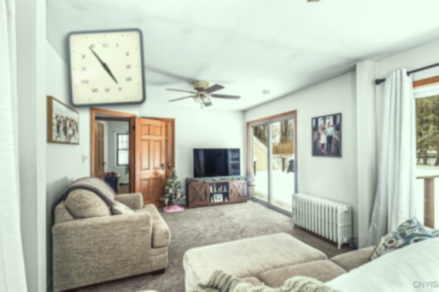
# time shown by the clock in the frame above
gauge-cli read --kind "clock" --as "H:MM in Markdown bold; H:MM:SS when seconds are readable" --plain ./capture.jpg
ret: **4:54**
